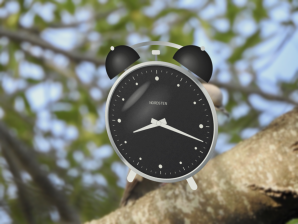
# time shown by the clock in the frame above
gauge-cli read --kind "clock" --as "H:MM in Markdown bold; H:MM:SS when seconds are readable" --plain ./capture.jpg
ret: **8:18**
